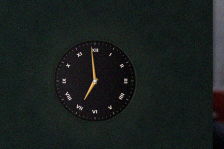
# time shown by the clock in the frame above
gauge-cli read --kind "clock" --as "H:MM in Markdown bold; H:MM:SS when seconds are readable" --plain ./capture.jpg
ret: **6:59**
